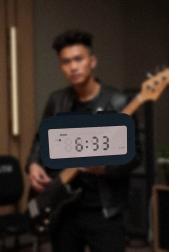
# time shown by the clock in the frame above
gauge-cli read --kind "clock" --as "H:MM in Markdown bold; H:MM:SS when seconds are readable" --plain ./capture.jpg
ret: **6:33**
